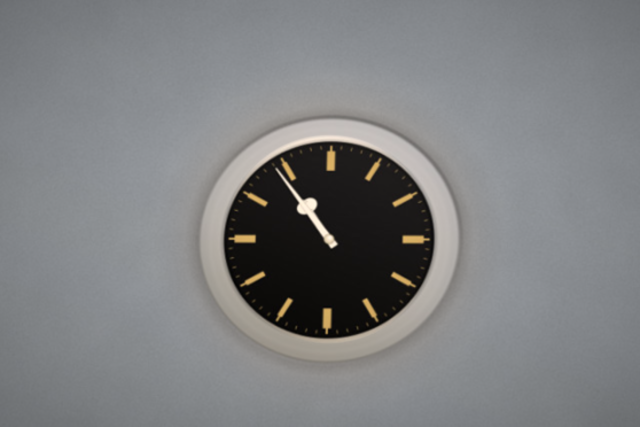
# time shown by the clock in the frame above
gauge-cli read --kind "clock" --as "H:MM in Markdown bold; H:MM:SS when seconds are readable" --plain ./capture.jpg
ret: **10:54**
